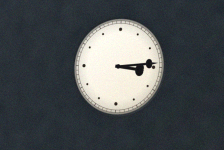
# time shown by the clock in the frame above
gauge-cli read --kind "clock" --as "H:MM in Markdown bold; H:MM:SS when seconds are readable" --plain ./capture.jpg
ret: **3:14**
